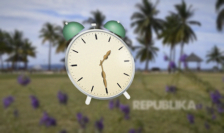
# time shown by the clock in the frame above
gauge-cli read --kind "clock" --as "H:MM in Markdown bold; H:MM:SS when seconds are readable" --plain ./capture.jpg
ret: **1:30**
